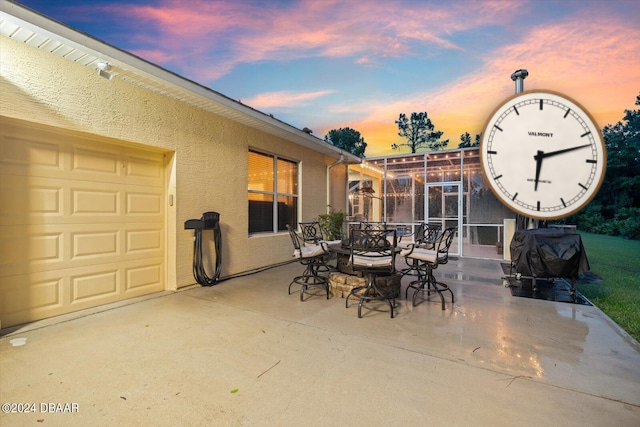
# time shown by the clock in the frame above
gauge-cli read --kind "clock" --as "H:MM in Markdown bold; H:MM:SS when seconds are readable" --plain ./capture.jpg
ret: **6:12**
